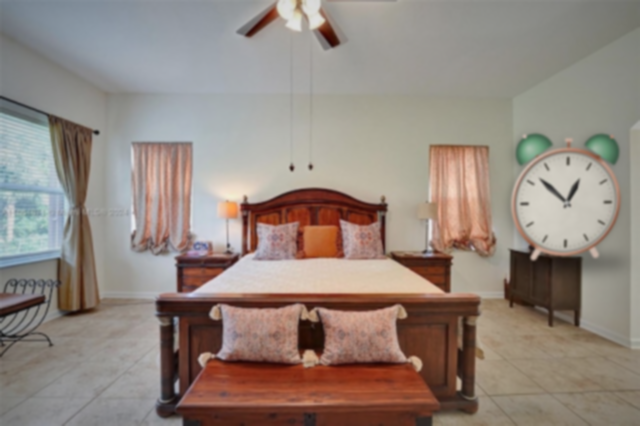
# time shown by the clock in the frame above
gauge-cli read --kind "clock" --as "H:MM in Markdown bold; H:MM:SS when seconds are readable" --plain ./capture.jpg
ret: **12:52**
